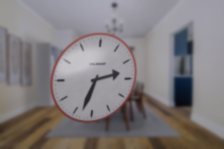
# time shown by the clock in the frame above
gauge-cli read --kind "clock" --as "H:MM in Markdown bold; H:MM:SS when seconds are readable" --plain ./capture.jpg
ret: **2:33**
